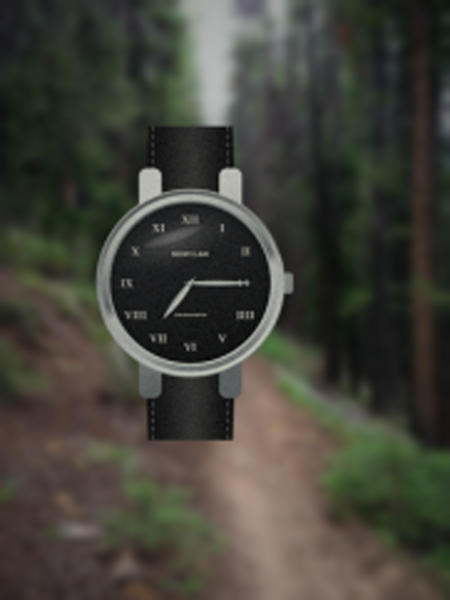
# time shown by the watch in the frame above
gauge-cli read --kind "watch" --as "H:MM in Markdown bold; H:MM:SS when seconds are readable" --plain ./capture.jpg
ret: **7:15**
